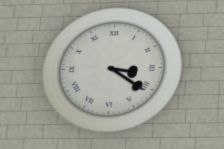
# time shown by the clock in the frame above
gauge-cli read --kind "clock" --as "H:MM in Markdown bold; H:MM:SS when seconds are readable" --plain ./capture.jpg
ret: **3:21**
